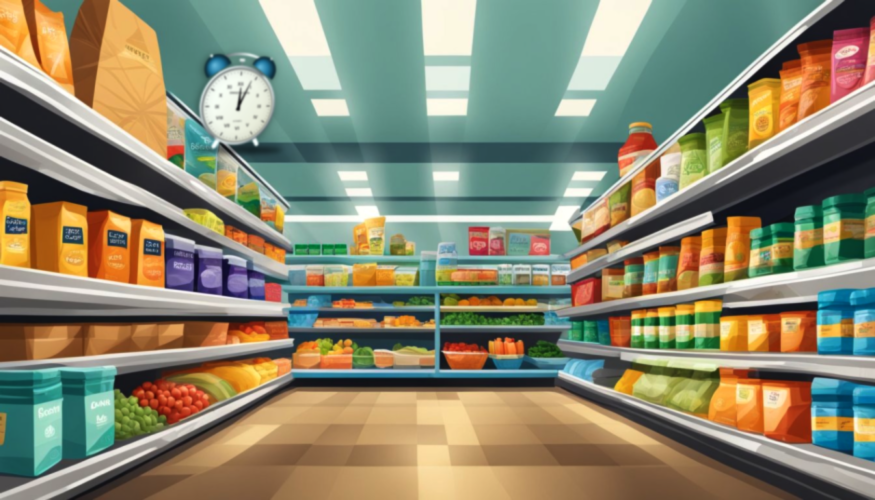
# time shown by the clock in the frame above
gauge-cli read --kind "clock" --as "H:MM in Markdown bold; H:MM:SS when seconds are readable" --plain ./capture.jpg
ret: **12:04**
